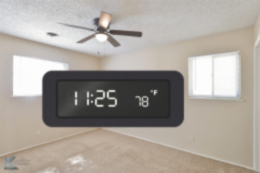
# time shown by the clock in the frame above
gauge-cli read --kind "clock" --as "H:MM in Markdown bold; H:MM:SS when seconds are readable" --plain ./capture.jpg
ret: **11:25**
